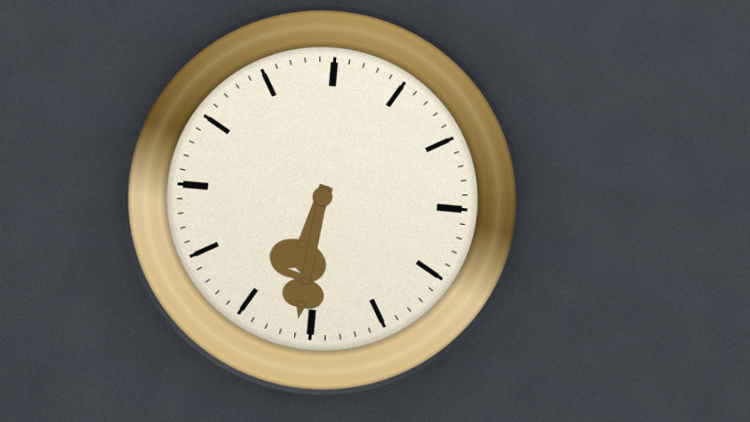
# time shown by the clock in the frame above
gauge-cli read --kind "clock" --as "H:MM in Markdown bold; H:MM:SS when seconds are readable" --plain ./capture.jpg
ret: **6:31**
